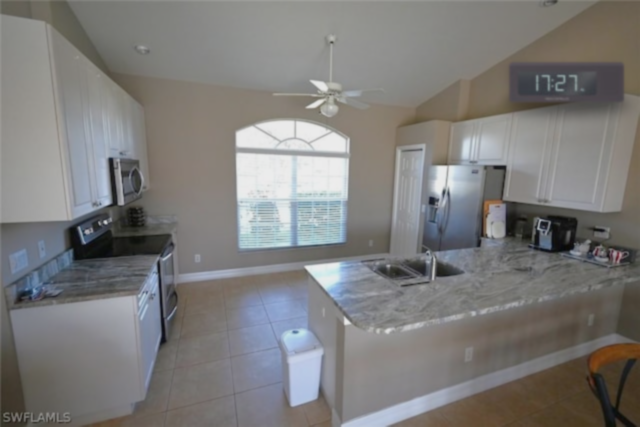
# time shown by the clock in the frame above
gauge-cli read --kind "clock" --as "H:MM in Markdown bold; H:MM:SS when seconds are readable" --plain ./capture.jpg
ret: **17:27**
